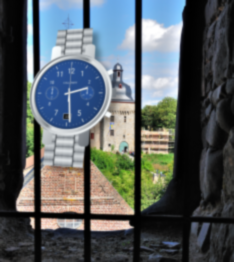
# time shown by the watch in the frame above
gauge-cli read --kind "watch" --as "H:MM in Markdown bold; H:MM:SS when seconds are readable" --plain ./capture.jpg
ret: **2:29**
